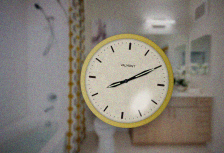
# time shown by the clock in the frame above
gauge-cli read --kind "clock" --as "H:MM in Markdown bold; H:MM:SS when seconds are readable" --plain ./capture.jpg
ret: **8:10**
